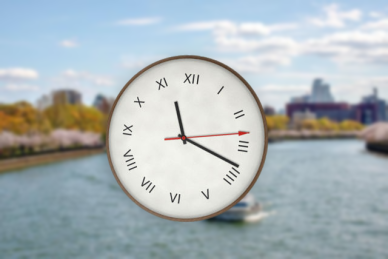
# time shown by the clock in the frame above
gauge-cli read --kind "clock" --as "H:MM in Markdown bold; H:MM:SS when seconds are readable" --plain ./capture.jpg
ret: **11:18:13**
